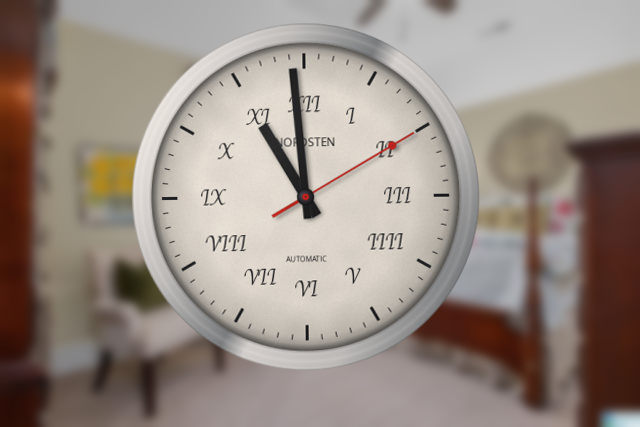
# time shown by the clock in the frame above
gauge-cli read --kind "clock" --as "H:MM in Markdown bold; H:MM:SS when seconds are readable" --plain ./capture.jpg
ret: **10:59:10**
